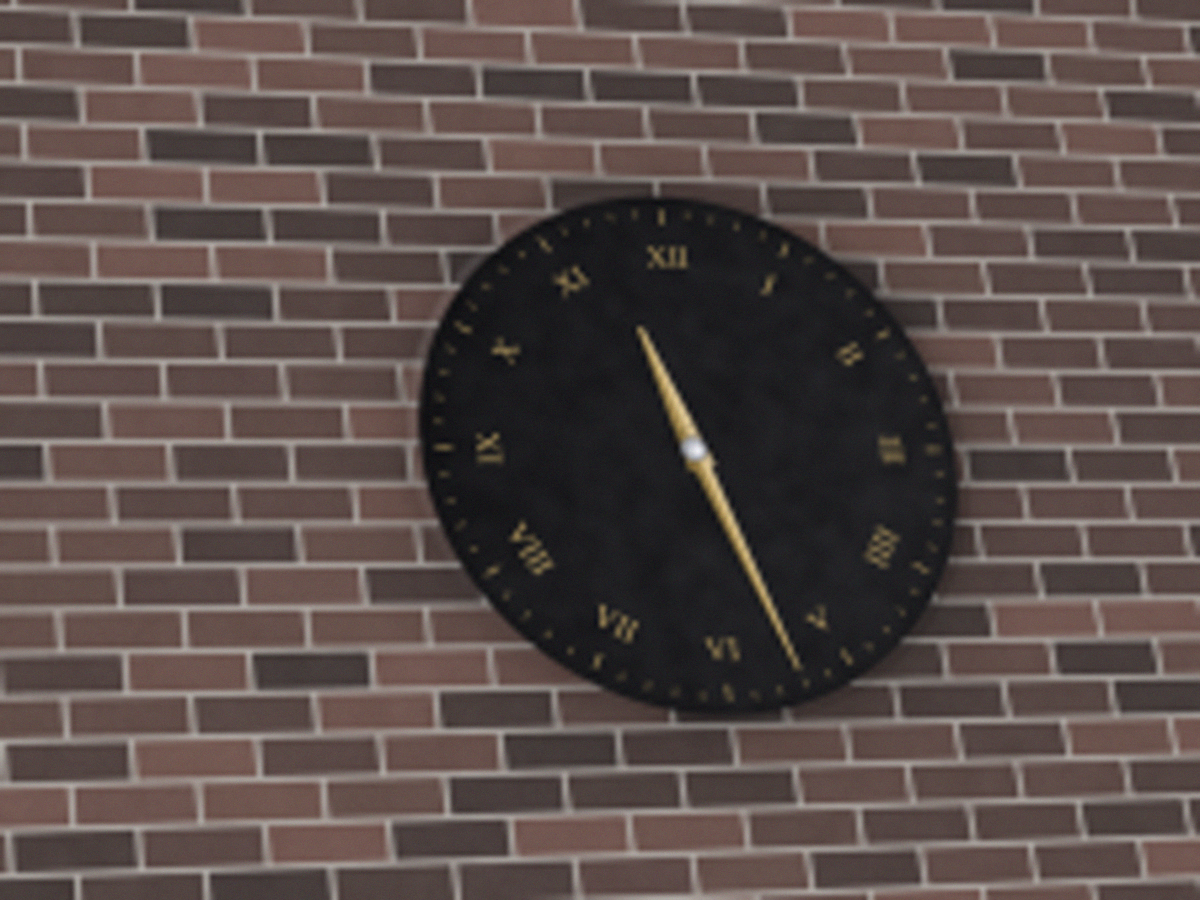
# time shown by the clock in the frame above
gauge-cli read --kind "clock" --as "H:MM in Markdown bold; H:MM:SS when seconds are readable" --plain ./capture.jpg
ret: **11:27**
